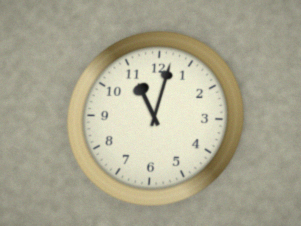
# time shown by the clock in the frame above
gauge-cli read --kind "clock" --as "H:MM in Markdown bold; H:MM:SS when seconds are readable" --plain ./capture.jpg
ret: **11:02**
